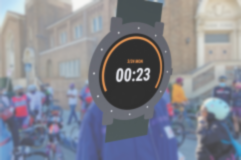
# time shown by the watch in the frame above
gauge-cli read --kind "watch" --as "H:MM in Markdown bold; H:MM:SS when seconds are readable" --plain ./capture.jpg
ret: **0:23**
